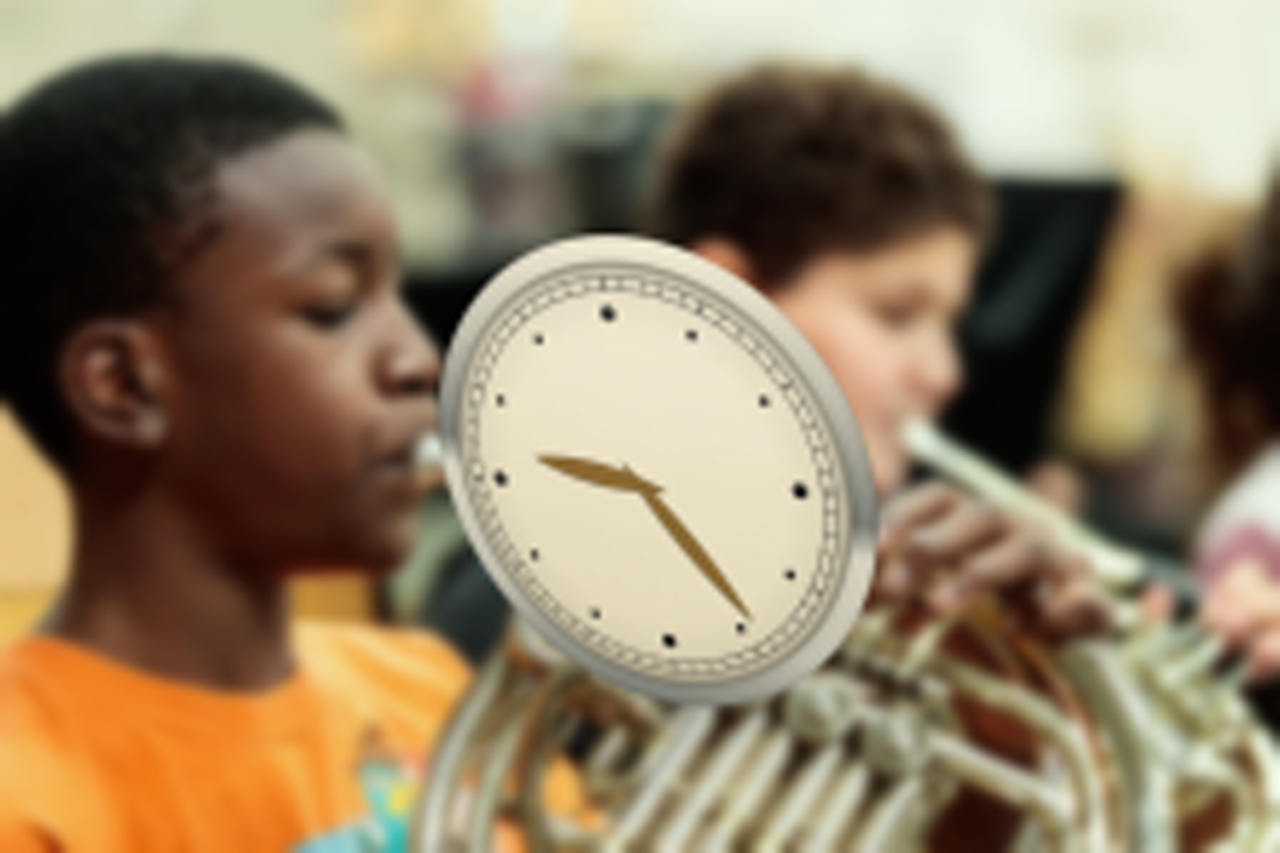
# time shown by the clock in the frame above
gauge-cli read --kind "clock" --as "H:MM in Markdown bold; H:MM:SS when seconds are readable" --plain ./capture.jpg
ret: **9:24**
